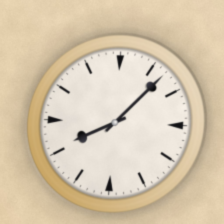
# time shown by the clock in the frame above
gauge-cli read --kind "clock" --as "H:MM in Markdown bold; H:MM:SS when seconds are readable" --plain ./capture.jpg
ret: **8:07**
